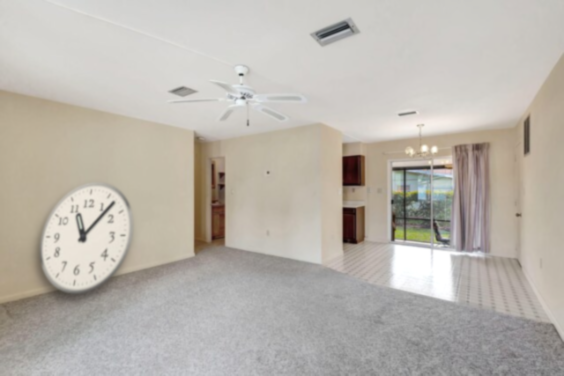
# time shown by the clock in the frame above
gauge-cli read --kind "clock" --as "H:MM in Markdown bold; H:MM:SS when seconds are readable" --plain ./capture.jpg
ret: **11:07**
